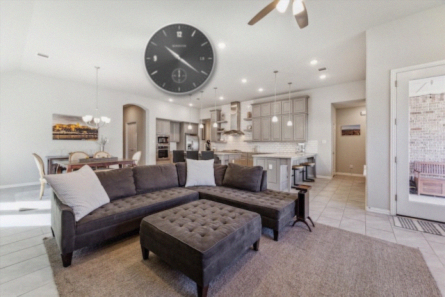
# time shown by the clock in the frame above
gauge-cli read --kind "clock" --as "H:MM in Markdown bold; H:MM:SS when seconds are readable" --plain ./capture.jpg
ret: **10:21**
